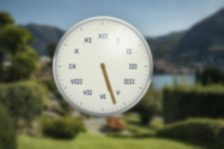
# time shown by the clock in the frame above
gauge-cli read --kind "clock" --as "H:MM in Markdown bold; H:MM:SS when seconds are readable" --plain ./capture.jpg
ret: **5:27**
